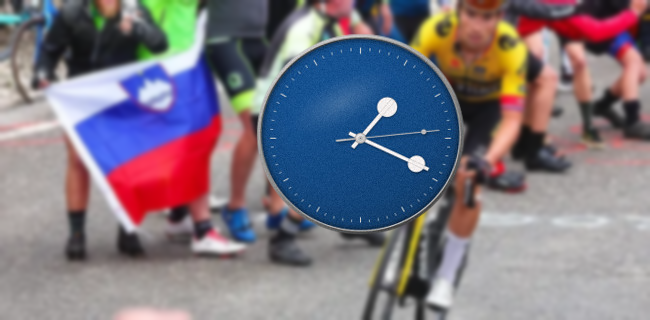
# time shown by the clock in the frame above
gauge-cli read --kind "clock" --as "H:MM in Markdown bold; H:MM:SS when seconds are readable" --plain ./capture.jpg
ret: **1:19:14**
